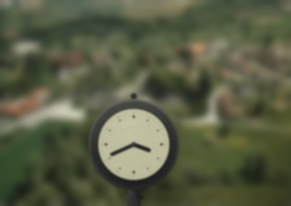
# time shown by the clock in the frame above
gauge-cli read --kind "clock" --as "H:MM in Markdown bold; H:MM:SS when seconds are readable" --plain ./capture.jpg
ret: **3:41**
